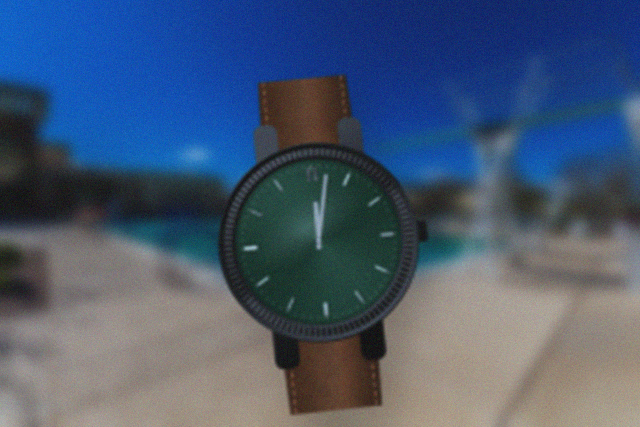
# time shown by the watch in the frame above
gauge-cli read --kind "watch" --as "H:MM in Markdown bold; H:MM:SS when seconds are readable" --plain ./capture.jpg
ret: **12:02**
